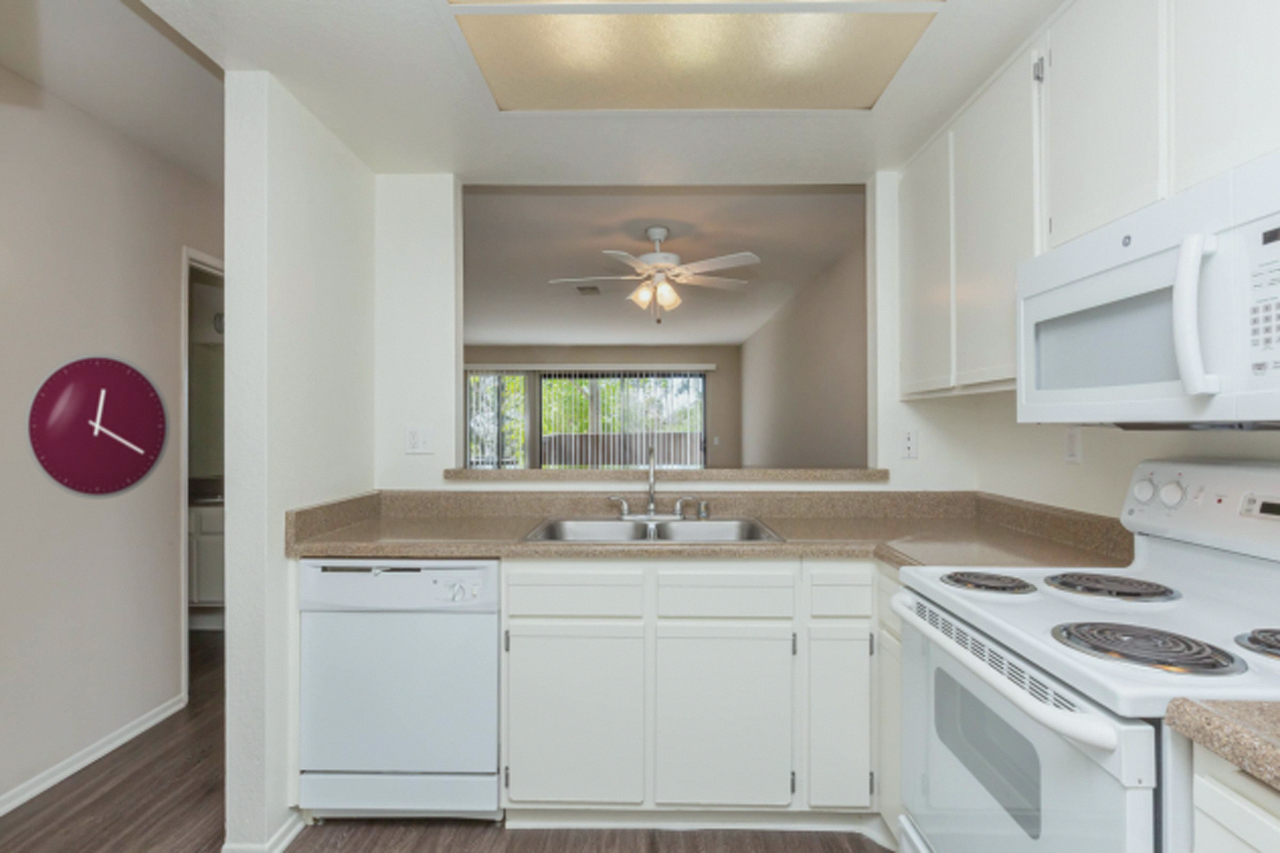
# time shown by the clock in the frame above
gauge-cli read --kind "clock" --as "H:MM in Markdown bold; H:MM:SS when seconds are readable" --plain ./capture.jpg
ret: **12:20**
